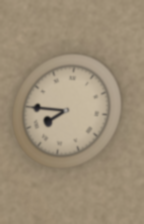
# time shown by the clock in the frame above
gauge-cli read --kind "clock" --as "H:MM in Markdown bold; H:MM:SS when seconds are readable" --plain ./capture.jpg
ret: **7:45**
